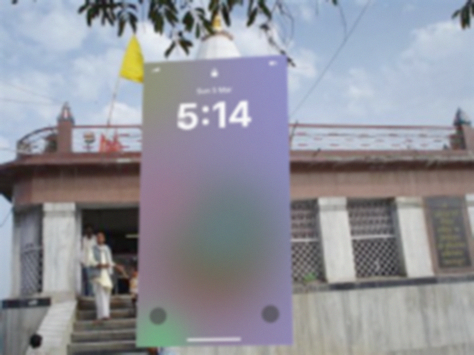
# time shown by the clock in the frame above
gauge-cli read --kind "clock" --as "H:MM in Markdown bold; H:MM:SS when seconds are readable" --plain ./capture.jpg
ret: **5:14**
